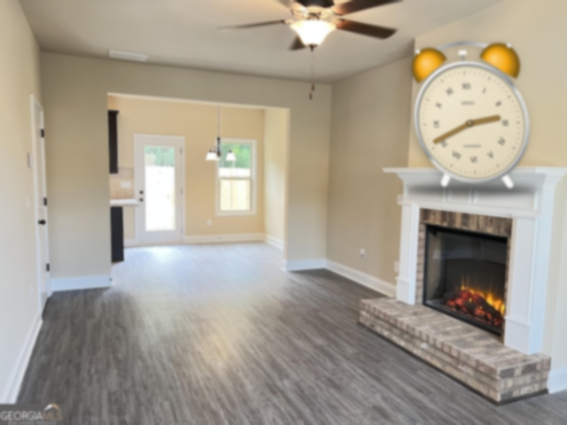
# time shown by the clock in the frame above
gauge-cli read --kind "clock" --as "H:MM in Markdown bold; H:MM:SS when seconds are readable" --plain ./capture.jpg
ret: **2:41**
